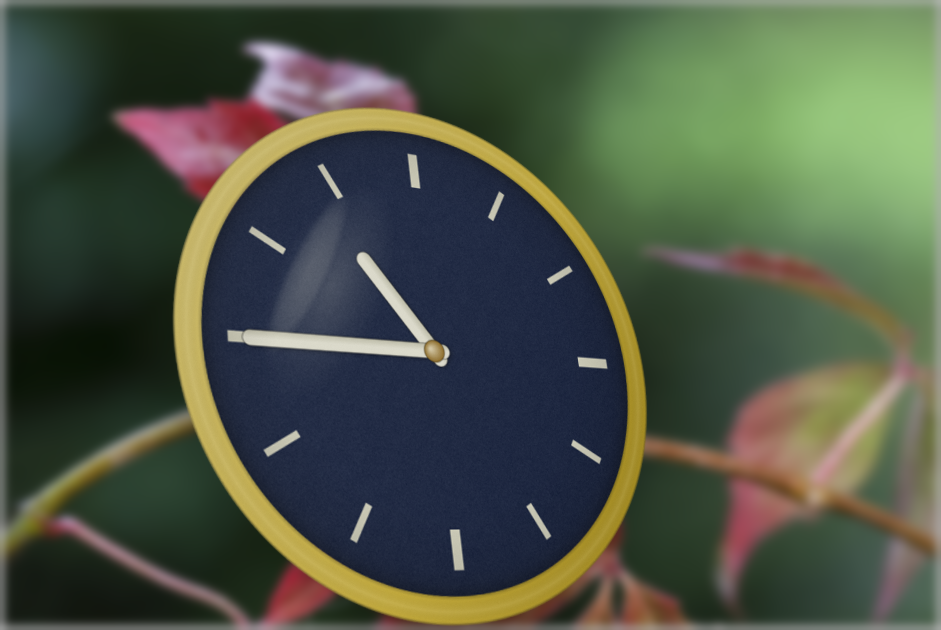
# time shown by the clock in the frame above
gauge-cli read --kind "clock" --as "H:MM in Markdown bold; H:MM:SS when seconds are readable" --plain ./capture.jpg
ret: **10:45**
